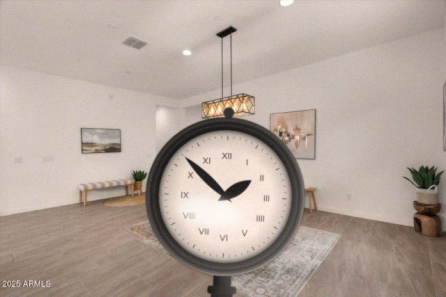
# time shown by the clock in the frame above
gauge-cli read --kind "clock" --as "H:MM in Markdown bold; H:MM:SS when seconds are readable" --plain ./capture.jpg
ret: **1:52**
